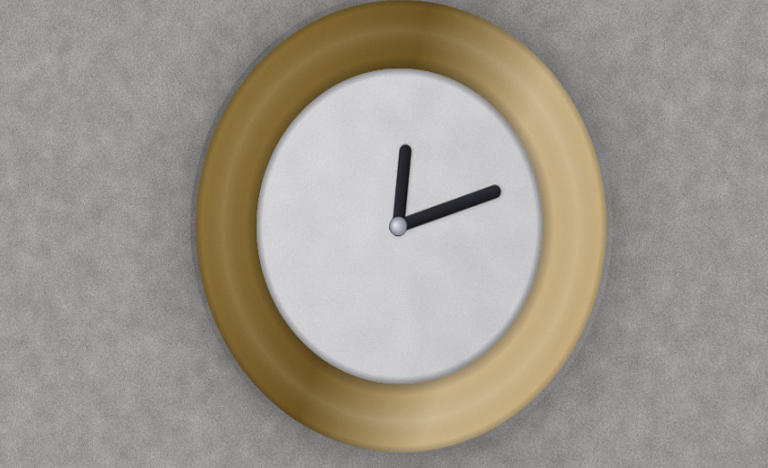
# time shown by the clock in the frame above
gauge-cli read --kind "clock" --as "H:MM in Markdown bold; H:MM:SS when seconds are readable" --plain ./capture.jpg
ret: **12:12**
